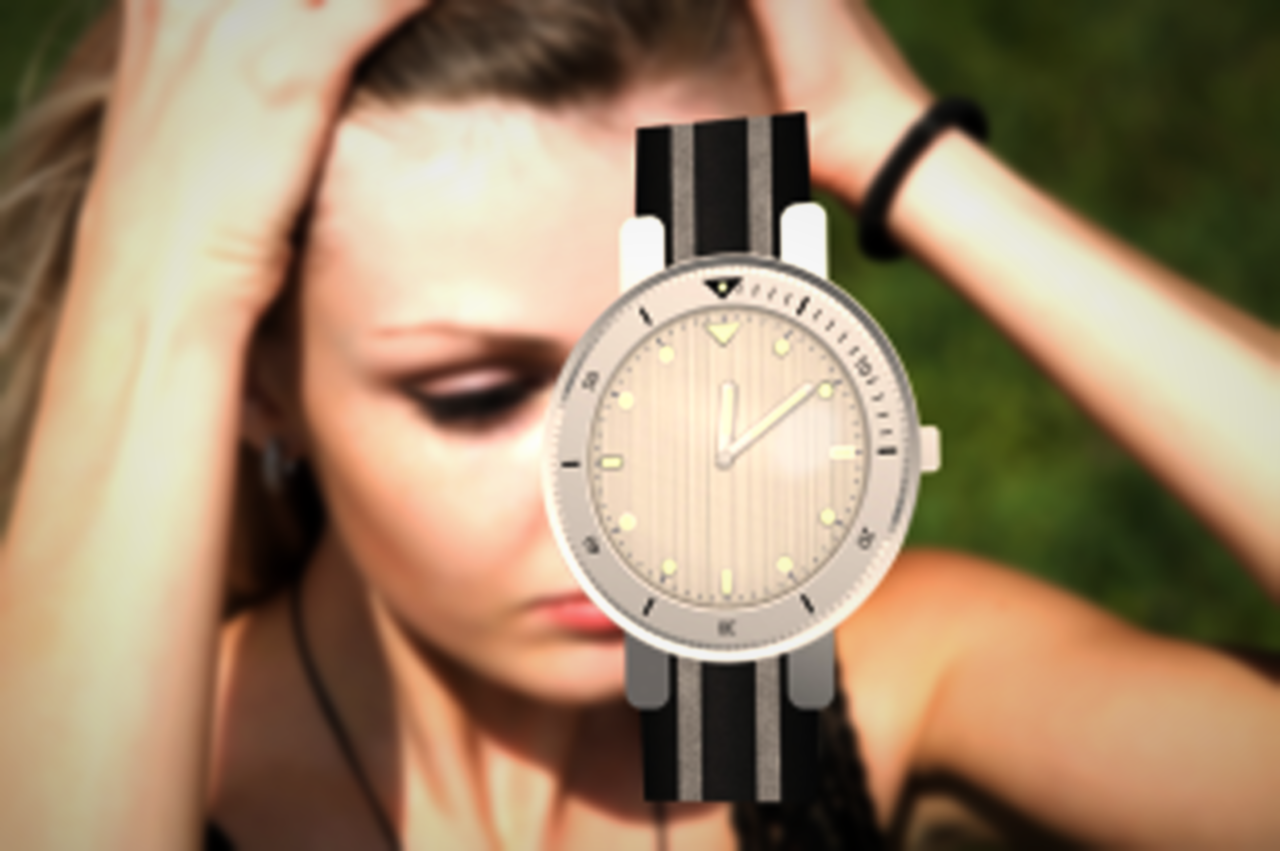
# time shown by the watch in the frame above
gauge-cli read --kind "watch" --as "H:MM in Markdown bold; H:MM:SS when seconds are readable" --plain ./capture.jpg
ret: **12:09**
